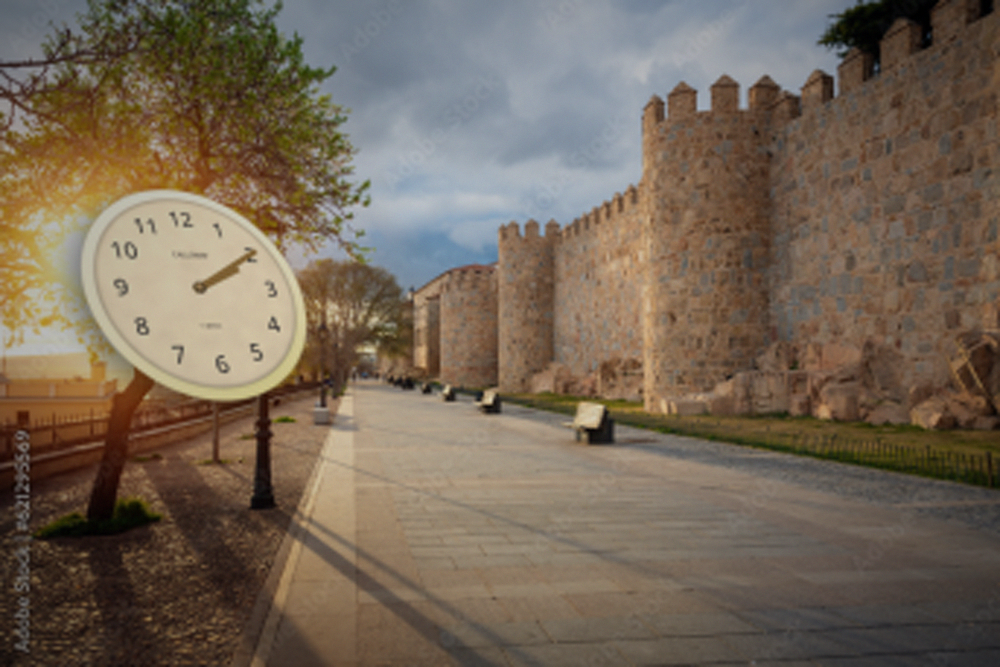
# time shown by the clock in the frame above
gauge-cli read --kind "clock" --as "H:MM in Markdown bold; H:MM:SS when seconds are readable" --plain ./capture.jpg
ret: **2:10**
